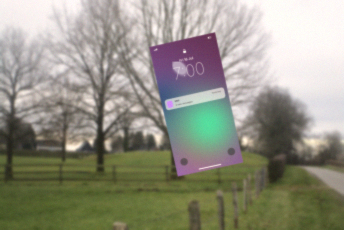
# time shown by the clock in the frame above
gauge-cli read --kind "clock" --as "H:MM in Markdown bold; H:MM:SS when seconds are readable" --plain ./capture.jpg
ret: **7:00**
